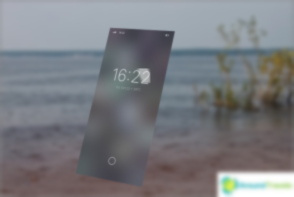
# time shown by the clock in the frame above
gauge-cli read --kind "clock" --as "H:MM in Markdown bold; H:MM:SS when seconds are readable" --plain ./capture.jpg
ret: **16:22**
